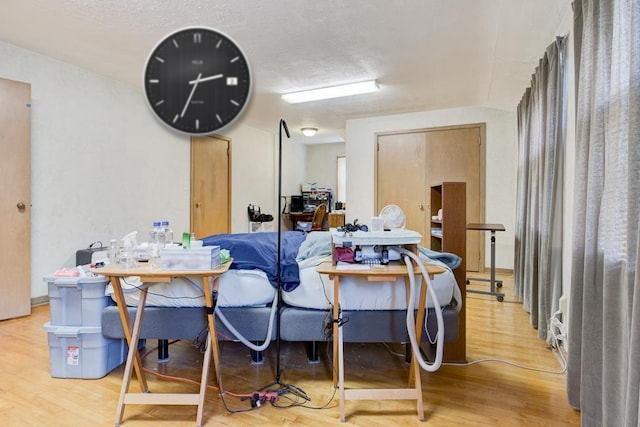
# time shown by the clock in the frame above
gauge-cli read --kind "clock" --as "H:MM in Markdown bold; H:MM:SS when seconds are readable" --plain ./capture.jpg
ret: **2:34**
